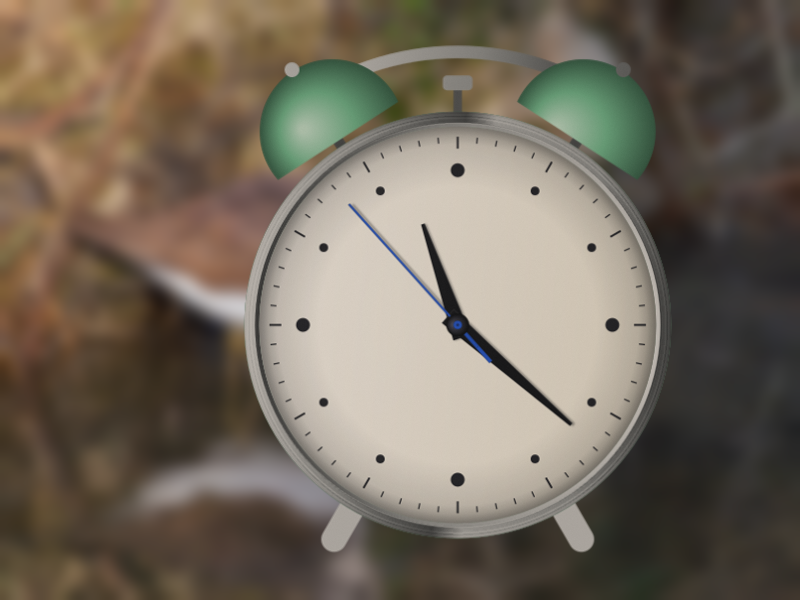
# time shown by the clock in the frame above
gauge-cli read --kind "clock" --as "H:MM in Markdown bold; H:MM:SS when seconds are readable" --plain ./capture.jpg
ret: **11:21:53**
